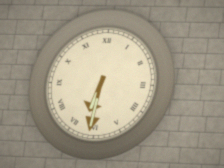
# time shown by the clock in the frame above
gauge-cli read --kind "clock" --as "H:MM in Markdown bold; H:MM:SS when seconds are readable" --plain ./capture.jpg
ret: **6:31**
